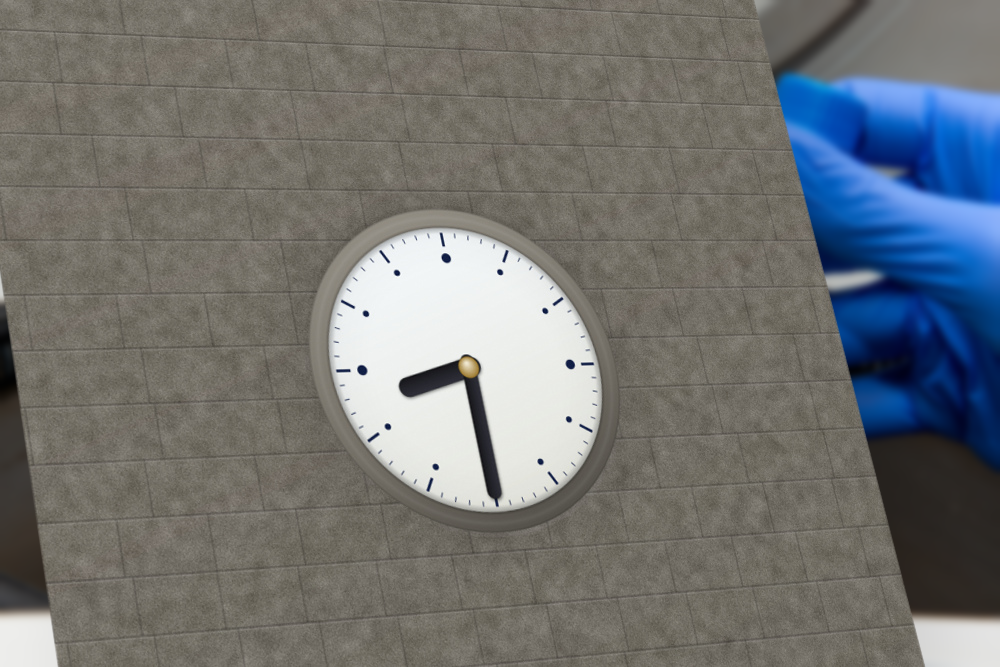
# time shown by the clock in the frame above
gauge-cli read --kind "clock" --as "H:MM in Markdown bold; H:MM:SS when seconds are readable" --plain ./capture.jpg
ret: **8:30**
